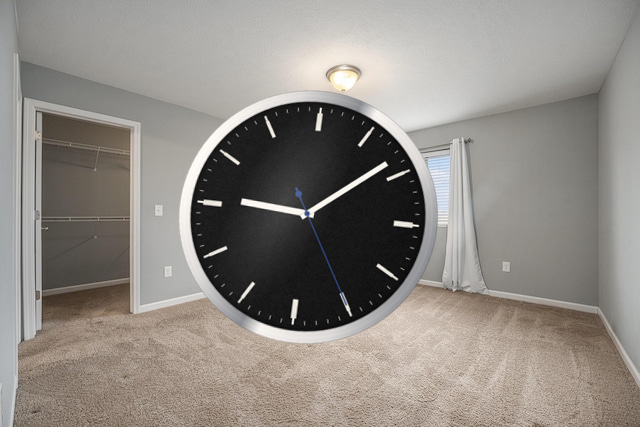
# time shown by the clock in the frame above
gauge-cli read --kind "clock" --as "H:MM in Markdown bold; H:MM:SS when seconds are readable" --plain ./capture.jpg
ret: **9:08:25**
